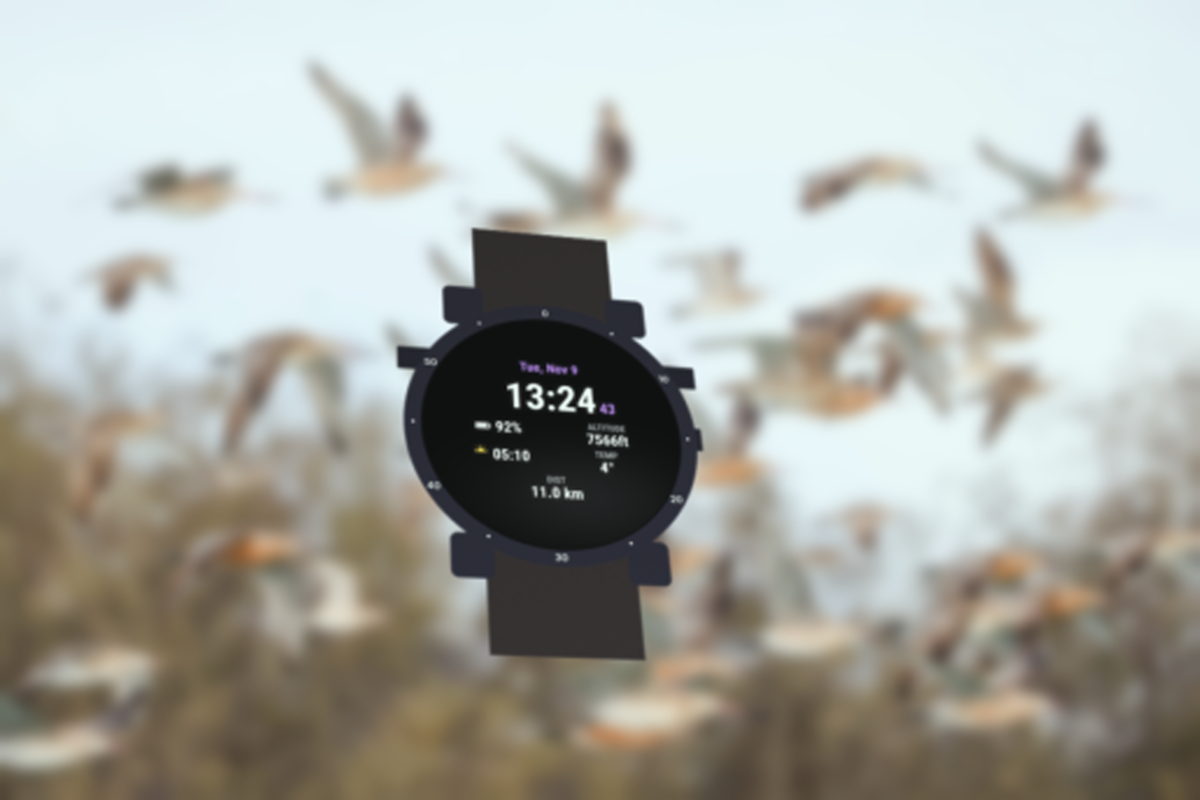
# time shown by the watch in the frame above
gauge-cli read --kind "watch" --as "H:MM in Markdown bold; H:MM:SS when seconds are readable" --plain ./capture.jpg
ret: **13:24**
